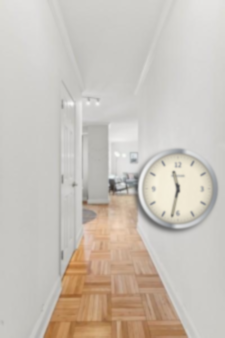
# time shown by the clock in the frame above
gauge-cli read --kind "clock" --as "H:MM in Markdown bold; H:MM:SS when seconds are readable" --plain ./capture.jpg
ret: **11:32**
